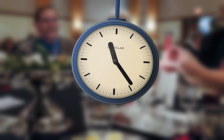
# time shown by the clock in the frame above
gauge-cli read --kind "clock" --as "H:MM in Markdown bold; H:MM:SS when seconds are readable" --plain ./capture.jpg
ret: **11:24**
